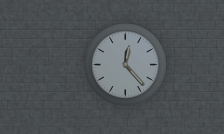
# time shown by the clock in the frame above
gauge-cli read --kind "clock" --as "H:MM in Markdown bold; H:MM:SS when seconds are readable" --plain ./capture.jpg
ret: **12:23**
